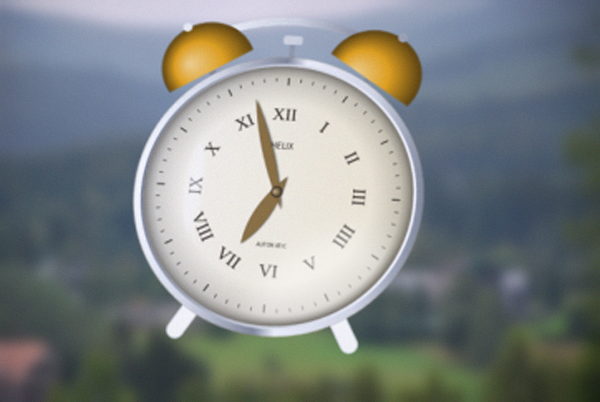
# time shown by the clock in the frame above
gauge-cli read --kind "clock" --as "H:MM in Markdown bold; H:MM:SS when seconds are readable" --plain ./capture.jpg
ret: **6:57**
